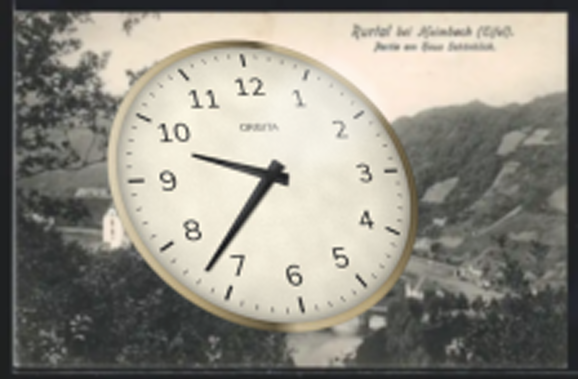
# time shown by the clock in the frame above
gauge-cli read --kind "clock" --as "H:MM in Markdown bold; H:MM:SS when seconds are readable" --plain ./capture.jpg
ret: **9:37**
